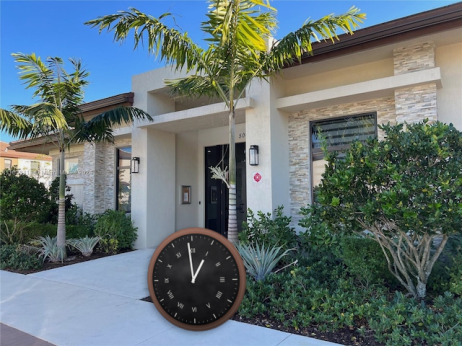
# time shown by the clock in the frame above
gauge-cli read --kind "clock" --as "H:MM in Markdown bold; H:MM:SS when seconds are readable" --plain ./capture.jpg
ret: **12:59**
